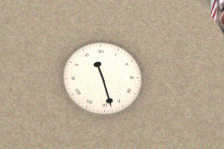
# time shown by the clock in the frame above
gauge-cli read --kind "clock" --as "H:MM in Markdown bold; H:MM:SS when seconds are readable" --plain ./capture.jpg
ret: **11:28**
